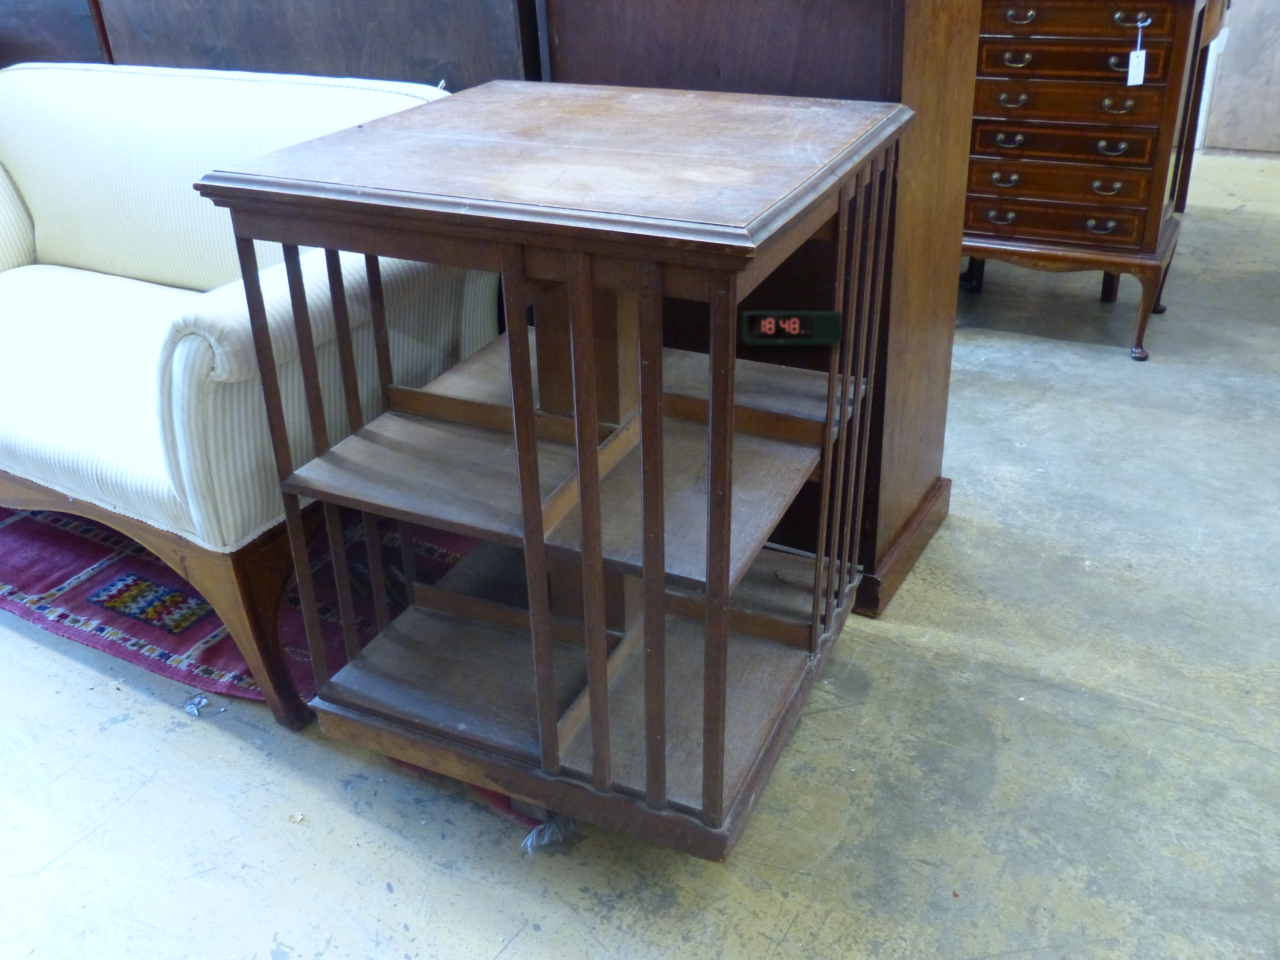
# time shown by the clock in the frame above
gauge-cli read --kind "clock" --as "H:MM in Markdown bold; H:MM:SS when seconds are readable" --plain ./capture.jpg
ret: **18:48**
